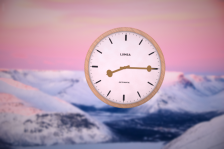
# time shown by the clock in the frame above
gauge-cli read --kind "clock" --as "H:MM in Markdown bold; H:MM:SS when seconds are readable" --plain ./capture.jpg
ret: **8:15**
